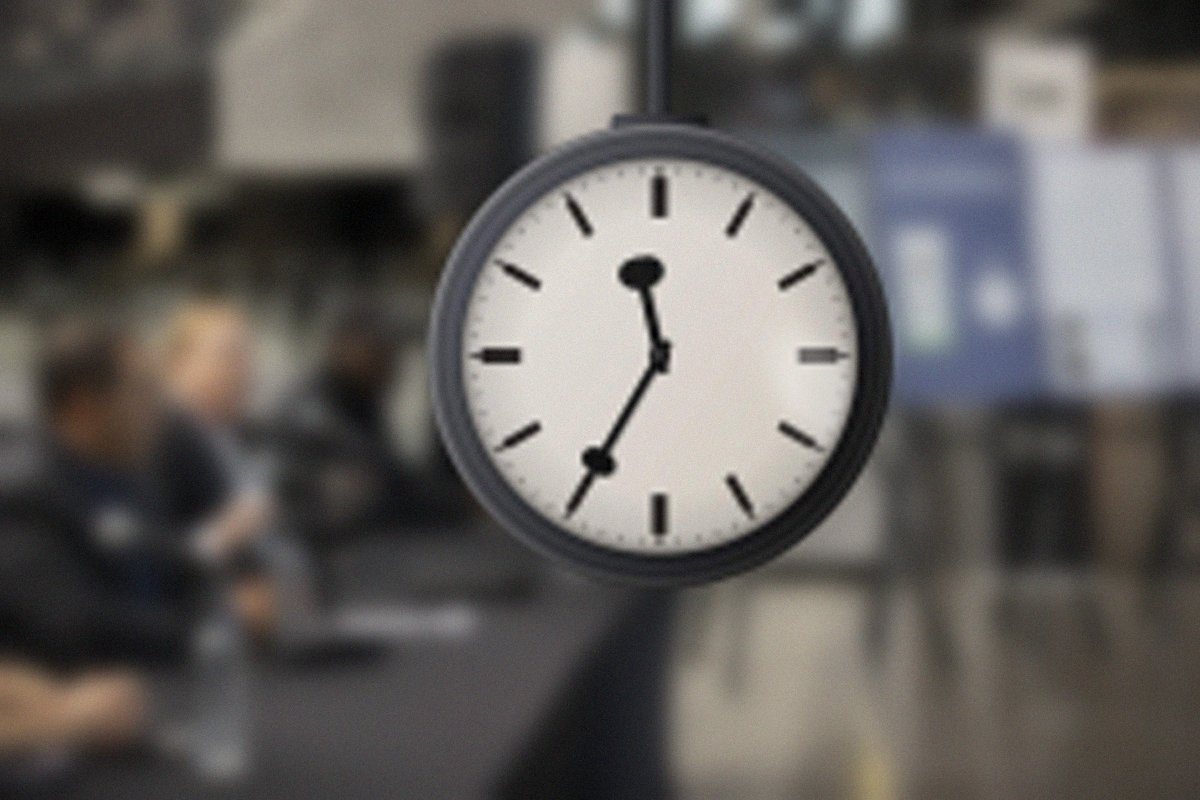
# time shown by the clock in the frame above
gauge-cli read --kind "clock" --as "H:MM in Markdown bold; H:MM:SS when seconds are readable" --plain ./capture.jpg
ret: **11:35**
